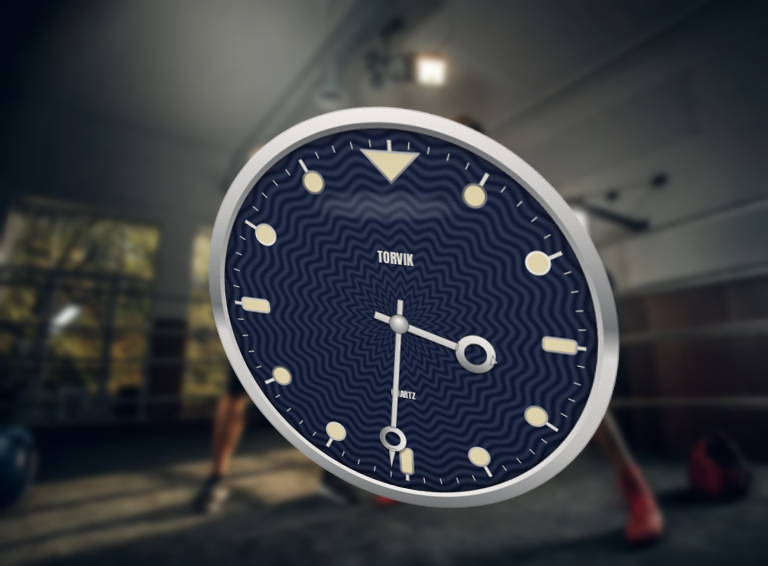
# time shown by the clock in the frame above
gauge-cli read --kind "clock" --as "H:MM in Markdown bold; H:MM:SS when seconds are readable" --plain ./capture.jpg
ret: **3:31**
